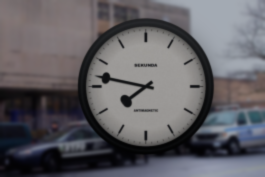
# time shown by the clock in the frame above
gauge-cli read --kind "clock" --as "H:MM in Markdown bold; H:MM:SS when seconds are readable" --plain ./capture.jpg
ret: **7:47**
